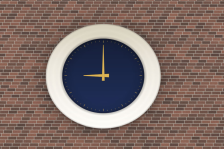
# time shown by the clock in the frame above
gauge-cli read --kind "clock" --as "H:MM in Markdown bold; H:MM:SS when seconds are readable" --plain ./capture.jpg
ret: **9:00**
